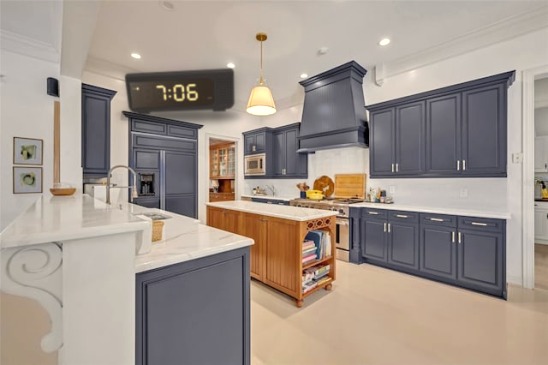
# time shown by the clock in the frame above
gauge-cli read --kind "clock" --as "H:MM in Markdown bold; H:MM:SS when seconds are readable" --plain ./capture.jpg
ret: **7:06**
